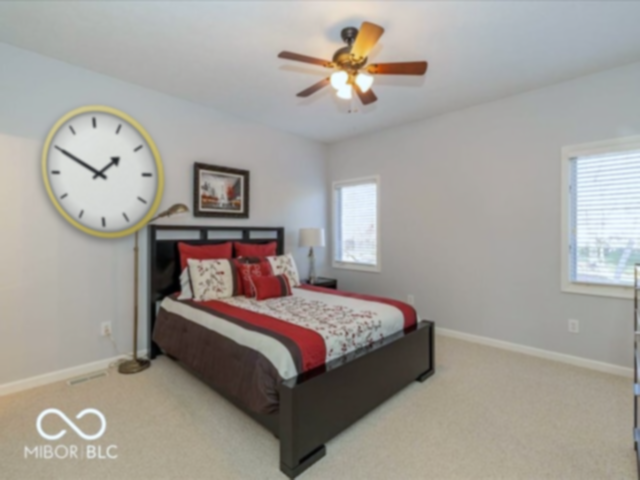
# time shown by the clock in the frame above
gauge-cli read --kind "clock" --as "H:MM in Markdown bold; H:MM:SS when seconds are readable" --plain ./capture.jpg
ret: **1:50**
